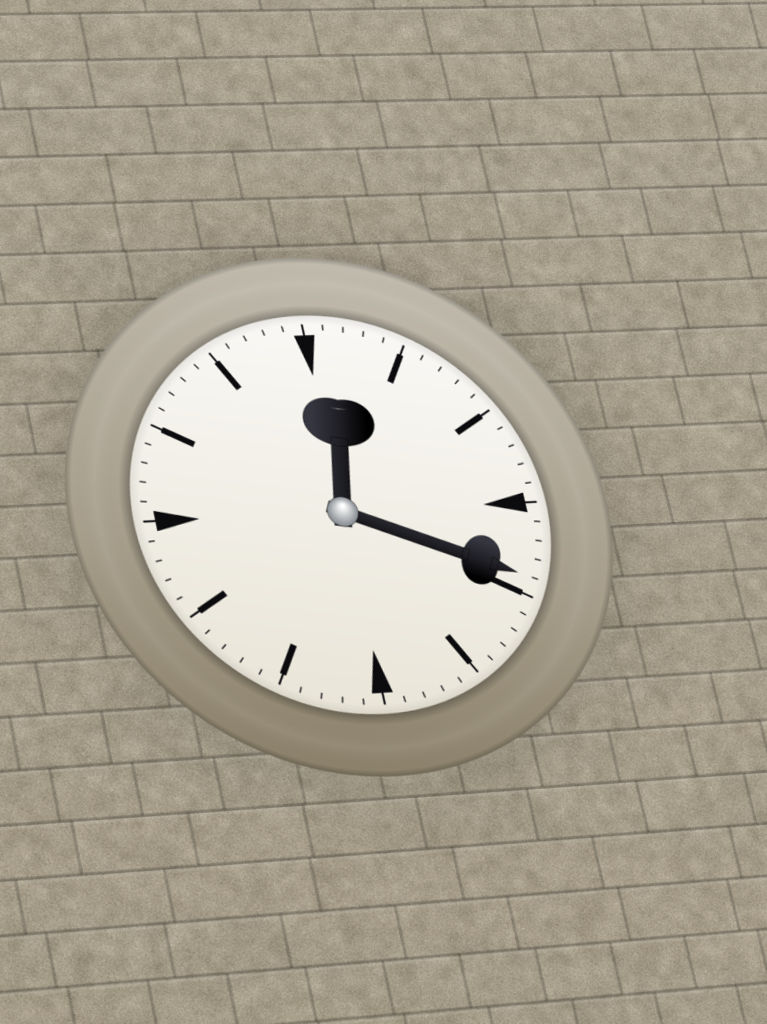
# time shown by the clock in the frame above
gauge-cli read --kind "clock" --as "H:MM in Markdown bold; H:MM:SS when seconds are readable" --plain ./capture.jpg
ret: **12:19**
